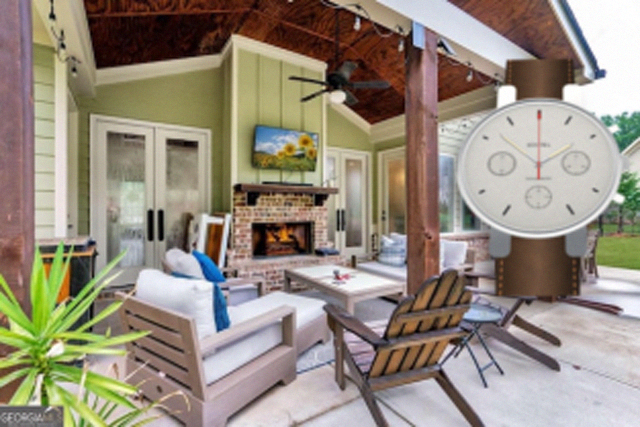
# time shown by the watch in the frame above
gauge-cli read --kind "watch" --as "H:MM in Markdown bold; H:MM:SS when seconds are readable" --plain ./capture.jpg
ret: **1:52**
